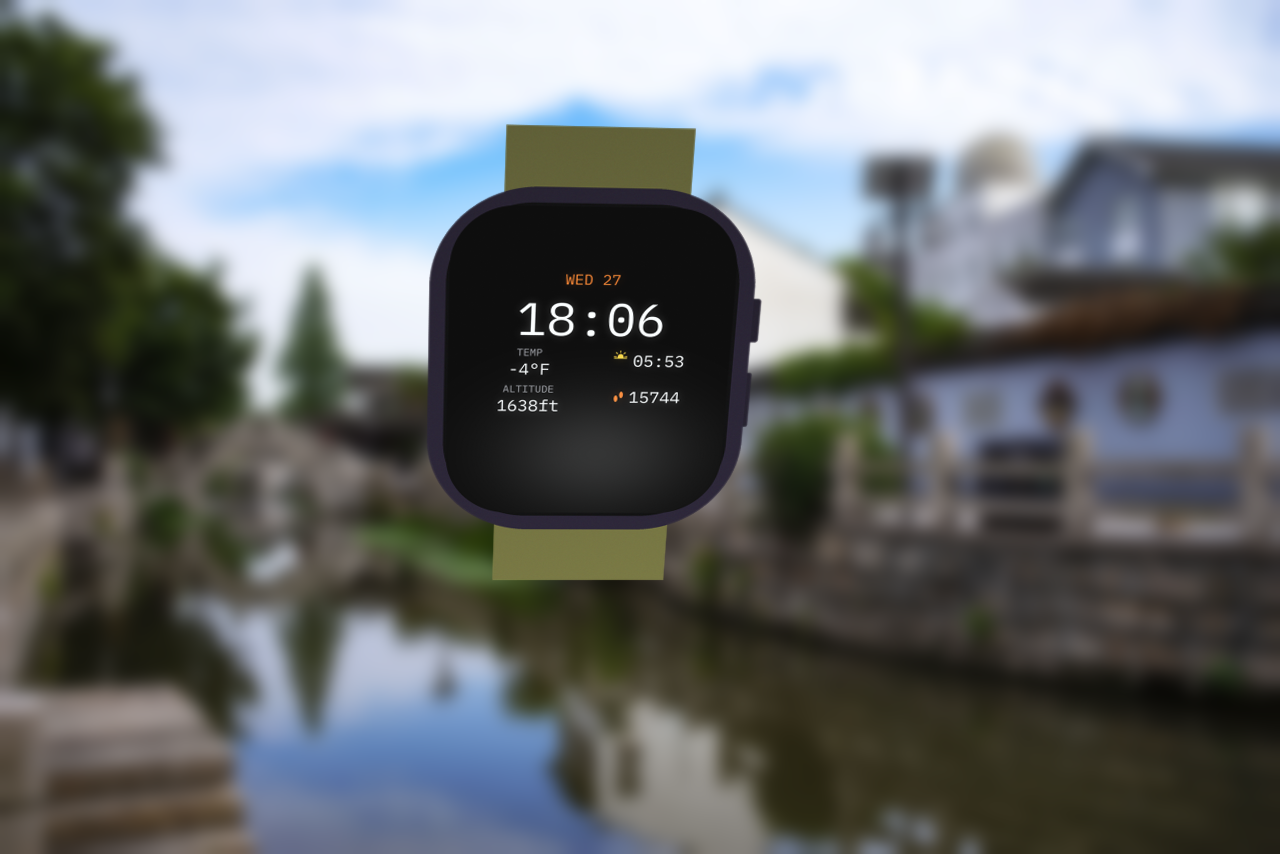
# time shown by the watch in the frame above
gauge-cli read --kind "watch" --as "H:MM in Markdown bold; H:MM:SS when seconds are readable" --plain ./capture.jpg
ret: **18:06**
